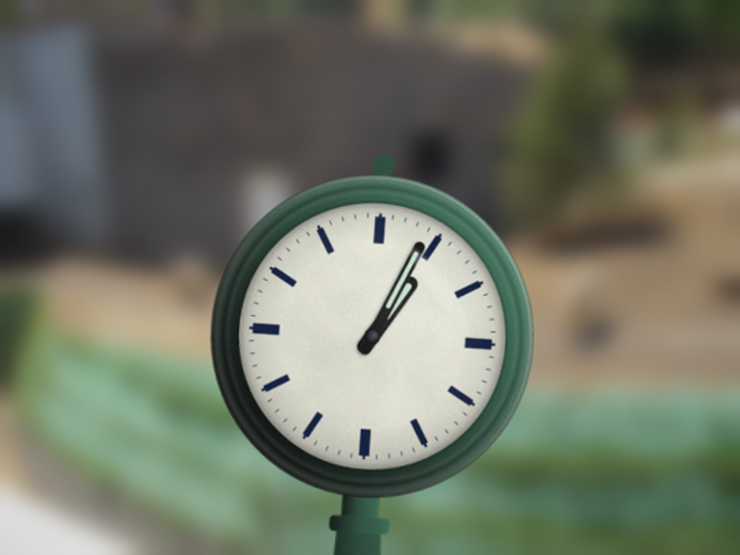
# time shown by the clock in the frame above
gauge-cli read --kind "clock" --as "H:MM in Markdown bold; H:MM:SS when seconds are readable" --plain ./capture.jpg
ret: **1:04**
